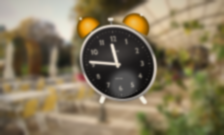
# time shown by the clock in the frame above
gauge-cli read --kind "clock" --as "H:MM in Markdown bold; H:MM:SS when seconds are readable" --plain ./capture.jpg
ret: **11:46**
